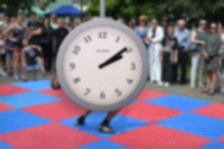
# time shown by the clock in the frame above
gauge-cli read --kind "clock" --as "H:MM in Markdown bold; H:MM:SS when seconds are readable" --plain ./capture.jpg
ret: **2:09**
